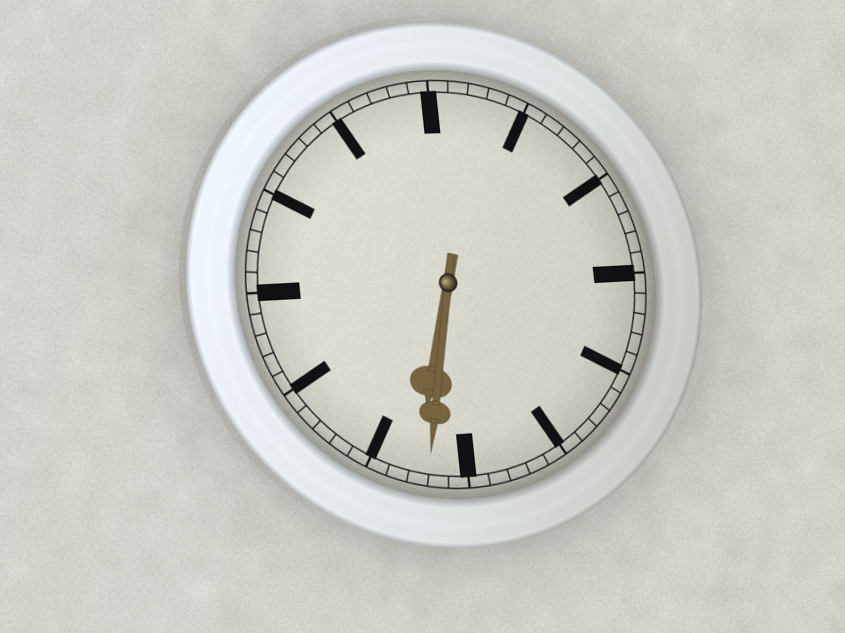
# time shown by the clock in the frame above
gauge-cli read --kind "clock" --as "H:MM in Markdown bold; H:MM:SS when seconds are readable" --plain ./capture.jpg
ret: **6:32**
